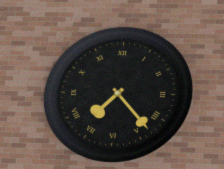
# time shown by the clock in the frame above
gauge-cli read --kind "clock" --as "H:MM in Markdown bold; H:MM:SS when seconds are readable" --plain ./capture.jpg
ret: **7:23**
